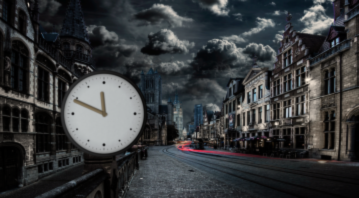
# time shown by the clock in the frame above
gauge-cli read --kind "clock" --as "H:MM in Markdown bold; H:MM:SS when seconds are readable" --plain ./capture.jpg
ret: **11:49**
